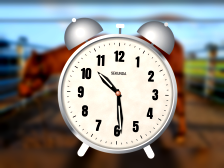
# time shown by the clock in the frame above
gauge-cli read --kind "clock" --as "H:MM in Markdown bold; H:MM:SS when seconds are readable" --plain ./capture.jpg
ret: **10:29**
